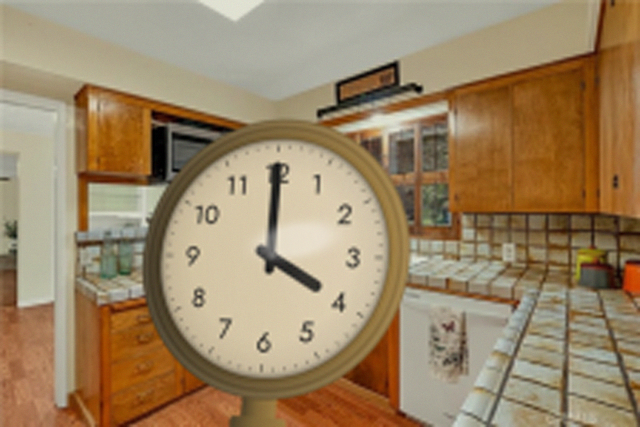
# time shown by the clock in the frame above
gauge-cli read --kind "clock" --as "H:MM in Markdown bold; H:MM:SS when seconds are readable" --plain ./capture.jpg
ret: **4:00**
